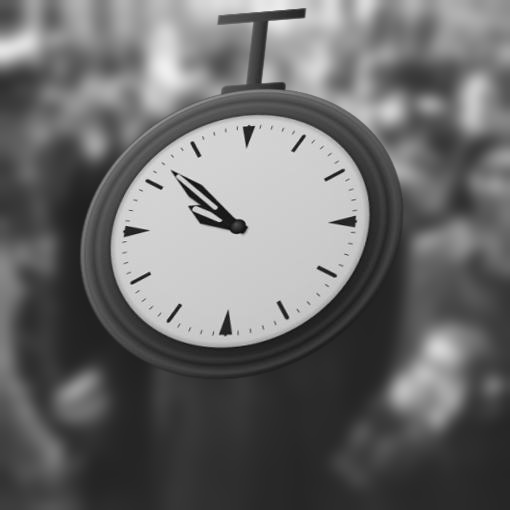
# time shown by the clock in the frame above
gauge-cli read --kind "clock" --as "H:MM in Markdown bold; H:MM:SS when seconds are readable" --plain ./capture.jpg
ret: **9:52**
